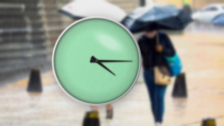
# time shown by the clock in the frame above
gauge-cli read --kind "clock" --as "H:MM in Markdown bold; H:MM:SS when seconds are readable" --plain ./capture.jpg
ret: **4:15**
